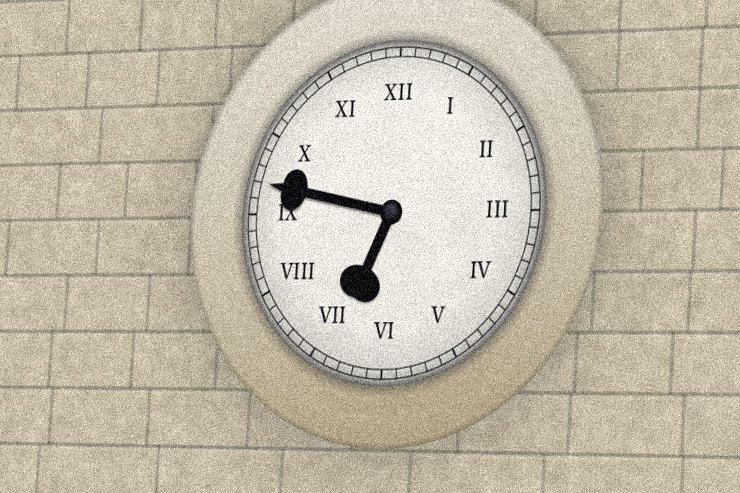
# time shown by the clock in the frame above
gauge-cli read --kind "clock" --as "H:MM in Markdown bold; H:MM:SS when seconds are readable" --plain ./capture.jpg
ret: **6:47**
